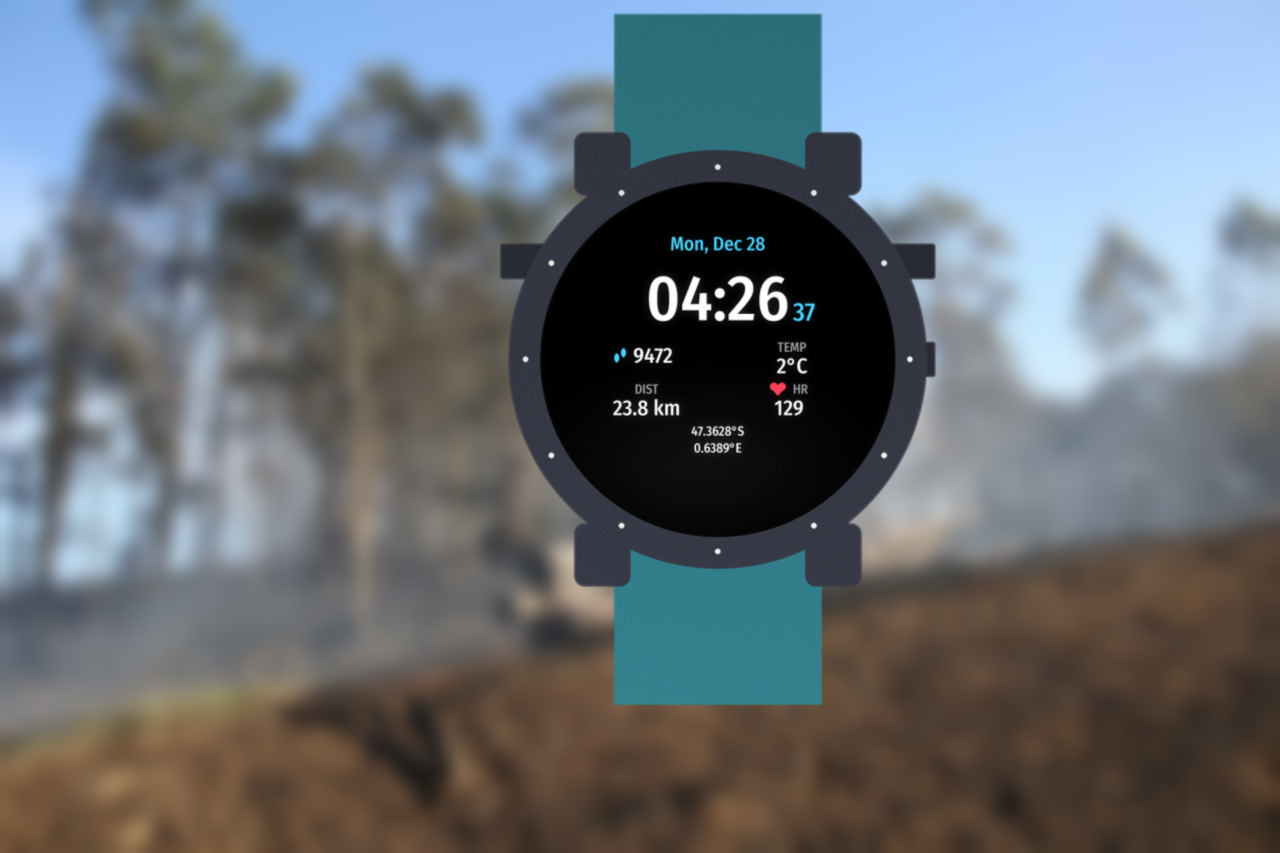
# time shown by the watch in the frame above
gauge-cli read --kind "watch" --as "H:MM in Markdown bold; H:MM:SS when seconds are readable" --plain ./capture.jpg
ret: **4:26:37**
